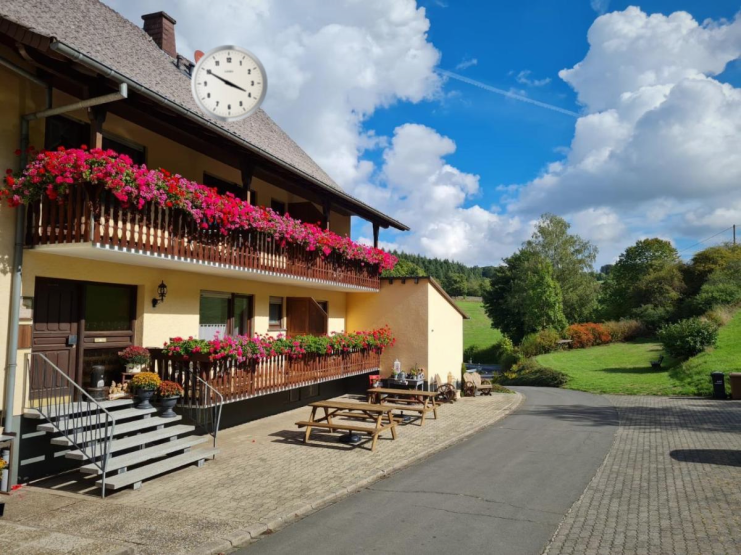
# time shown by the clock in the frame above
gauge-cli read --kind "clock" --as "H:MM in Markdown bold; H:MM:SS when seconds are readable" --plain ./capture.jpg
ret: **3:50**
